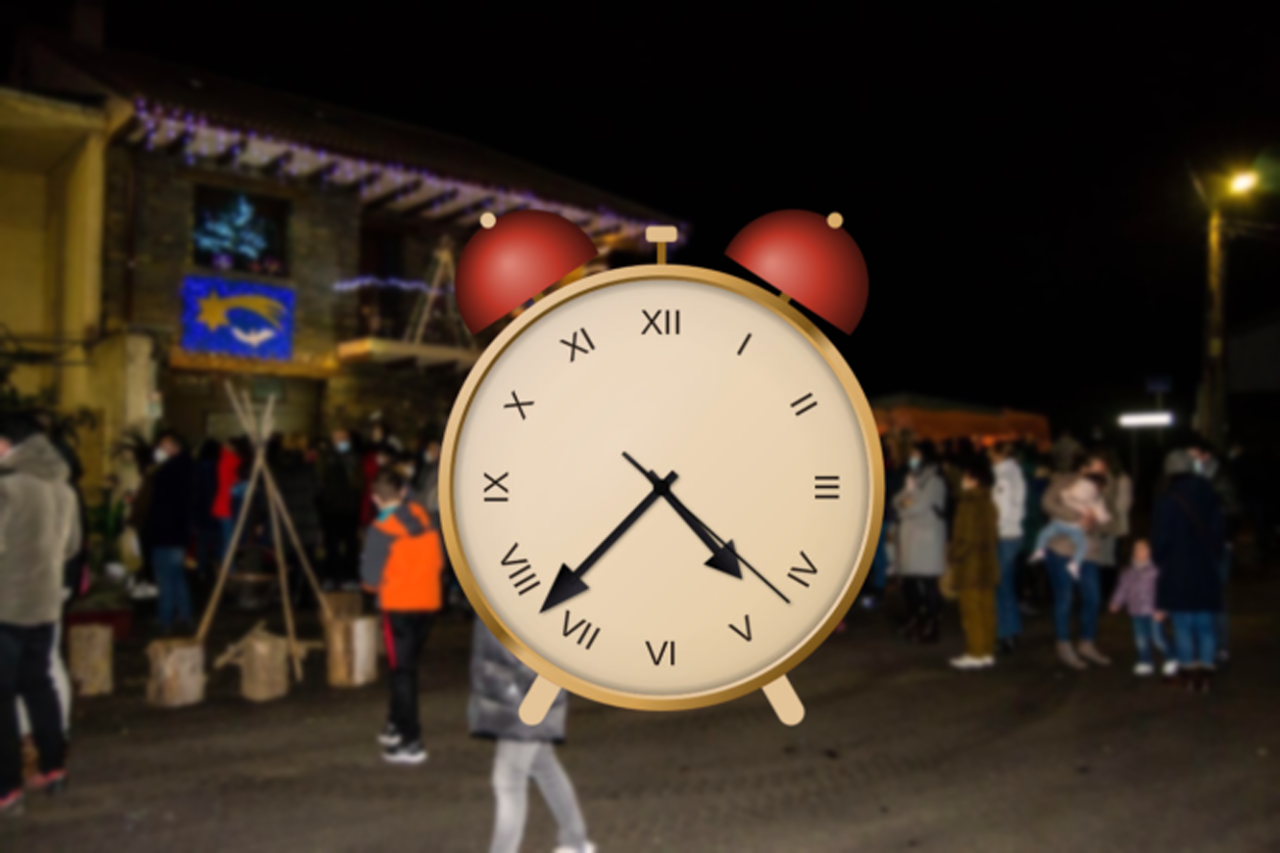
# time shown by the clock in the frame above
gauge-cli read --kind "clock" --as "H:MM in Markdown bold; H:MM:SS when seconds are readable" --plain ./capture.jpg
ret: **4:37:22**
